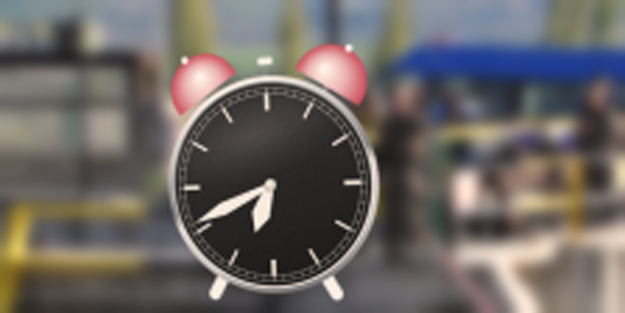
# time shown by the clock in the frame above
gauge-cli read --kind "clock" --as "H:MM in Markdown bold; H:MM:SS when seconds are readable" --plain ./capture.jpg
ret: **6:41**
